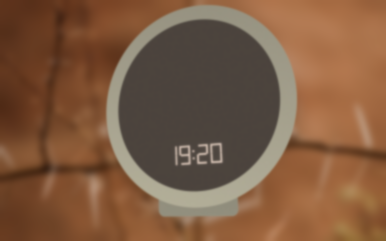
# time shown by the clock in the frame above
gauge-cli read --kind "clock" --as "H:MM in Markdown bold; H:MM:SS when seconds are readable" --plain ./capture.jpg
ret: **19:20**
